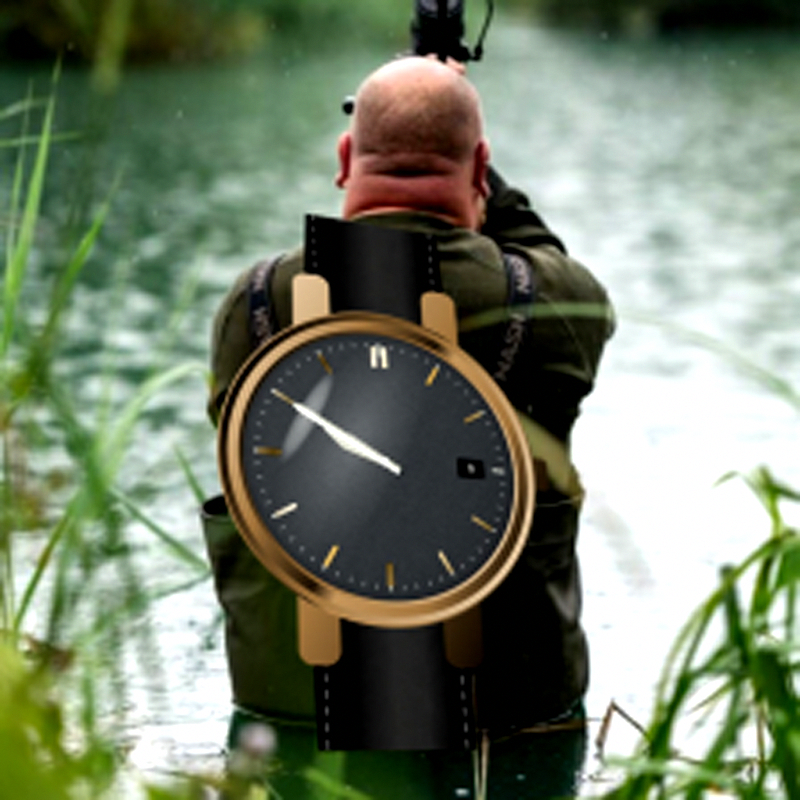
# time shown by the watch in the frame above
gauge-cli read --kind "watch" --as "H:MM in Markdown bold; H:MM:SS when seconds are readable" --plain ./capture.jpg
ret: **9:50**
